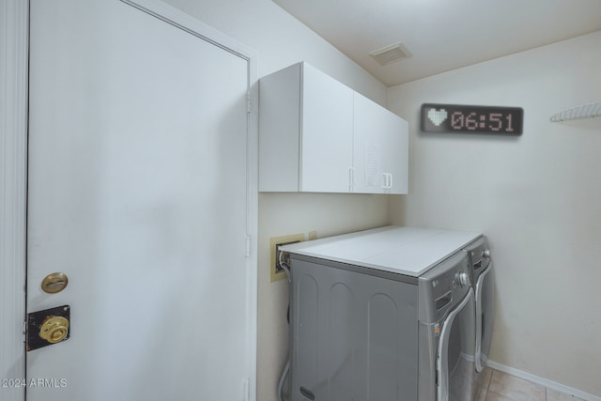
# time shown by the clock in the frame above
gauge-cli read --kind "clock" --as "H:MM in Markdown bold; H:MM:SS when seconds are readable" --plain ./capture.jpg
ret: **6:51**
